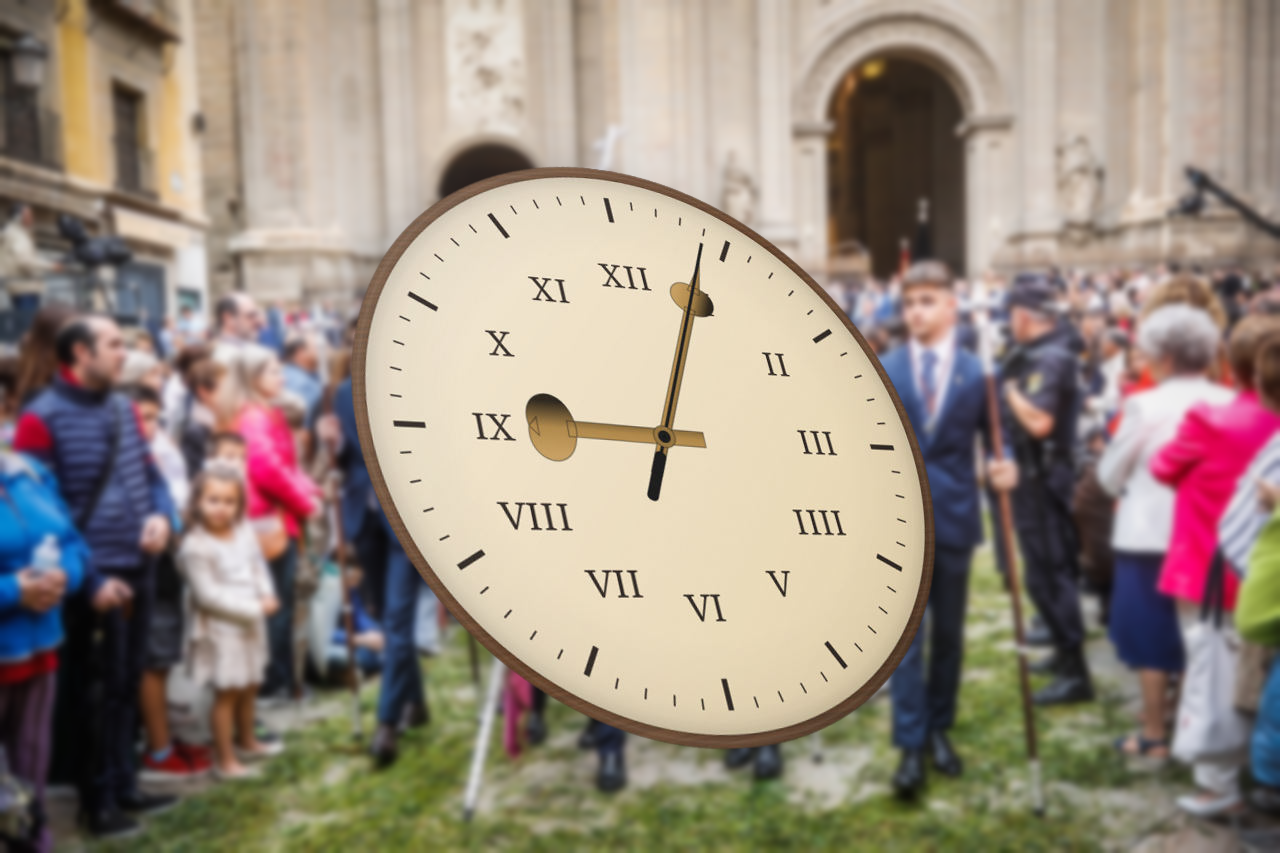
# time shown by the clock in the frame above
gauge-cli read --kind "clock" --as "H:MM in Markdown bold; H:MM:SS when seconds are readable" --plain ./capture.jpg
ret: **9:04:04**
